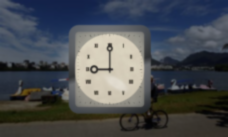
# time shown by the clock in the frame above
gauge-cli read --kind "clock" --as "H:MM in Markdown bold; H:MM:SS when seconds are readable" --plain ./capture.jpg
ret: **9:00**
